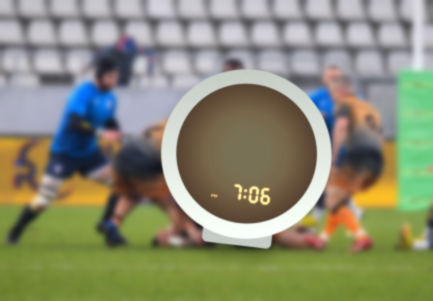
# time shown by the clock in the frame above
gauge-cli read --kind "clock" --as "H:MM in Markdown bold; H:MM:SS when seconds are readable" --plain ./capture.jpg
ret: **7:06**
